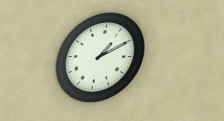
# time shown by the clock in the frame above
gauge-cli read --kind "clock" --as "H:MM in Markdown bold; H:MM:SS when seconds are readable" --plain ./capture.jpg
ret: **1:10**
